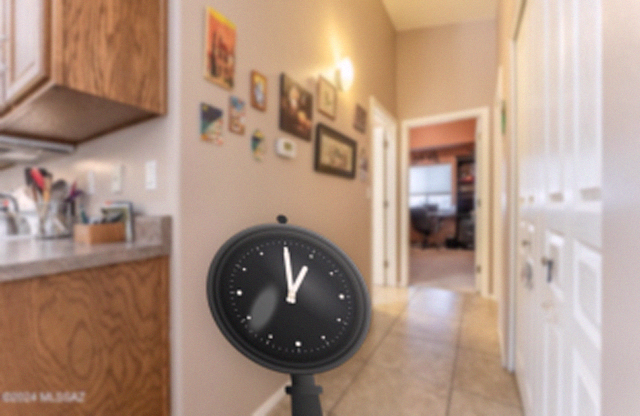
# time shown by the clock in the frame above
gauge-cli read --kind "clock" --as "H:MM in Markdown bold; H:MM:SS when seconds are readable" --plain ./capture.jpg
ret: **1:00**
